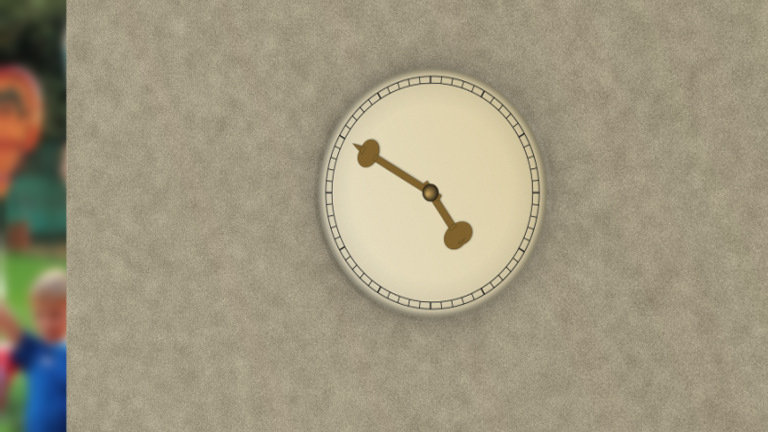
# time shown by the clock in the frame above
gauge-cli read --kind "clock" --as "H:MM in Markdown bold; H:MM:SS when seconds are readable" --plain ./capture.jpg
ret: **4:50**
